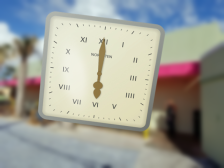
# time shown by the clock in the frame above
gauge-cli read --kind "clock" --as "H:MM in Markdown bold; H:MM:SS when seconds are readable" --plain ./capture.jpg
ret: **6:00**
